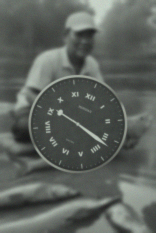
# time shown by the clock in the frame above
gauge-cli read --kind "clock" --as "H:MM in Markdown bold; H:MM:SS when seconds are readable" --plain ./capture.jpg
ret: **9:17**
